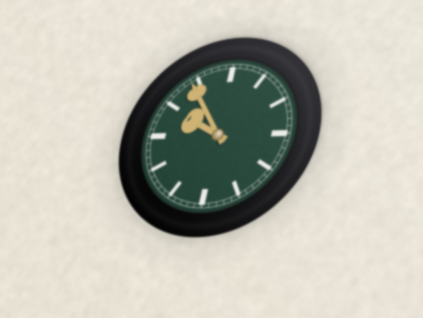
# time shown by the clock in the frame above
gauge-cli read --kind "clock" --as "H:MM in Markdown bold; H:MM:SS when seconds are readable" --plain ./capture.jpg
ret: **9:54**
